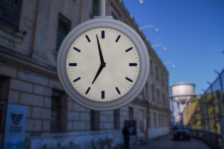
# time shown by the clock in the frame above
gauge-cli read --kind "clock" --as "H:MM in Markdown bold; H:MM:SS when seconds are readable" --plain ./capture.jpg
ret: **6:58**
